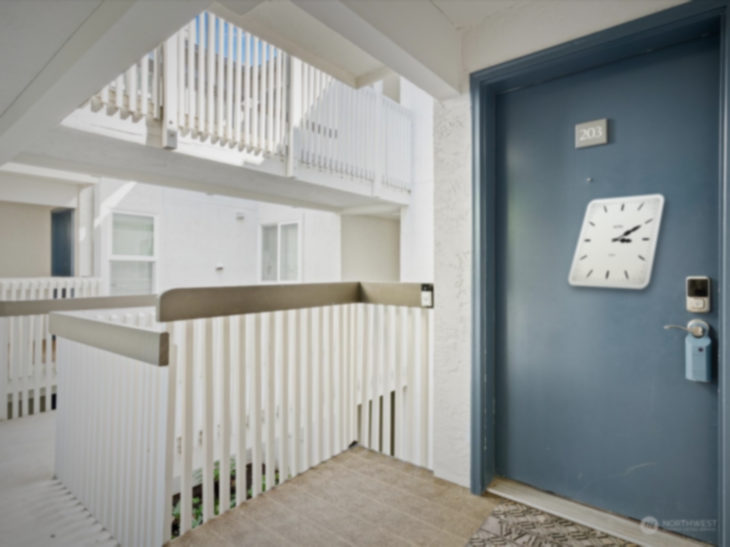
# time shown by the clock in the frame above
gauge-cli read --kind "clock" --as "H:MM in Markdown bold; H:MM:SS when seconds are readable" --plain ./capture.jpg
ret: **3:10**
